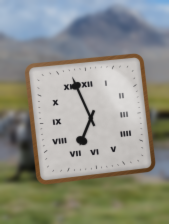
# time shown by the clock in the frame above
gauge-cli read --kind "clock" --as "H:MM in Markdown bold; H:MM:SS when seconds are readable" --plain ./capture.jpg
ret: **6:57**
